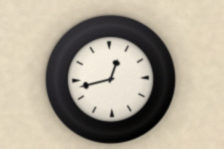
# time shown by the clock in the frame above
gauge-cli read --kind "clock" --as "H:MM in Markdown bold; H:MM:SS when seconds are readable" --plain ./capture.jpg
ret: **12:43**
